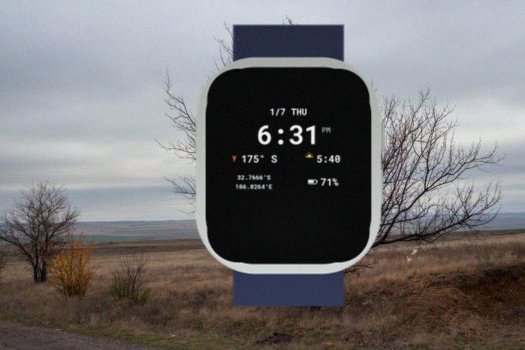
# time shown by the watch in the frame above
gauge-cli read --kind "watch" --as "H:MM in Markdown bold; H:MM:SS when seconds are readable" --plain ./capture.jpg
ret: **6:31**
